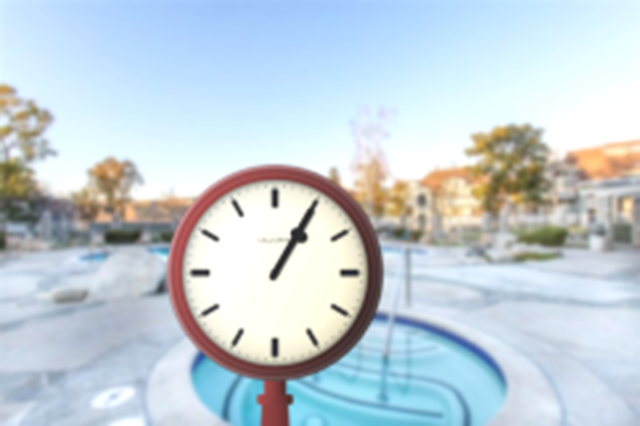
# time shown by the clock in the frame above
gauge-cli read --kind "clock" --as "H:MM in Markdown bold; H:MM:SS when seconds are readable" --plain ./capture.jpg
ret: **1:05**
